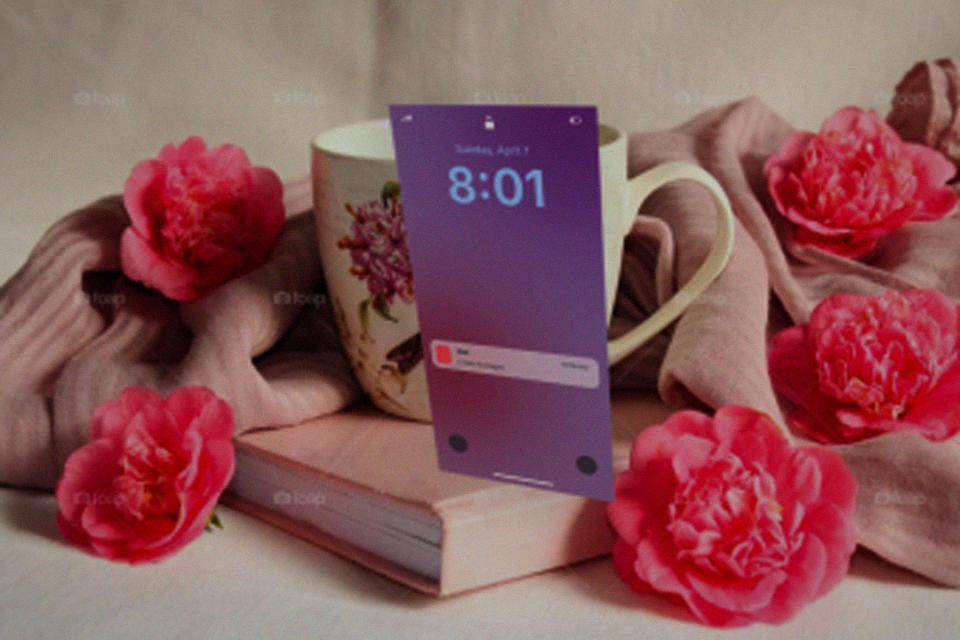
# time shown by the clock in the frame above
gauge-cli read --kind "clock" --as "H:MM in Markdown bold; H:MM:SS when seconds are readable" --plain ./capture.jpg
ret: **8:01**
